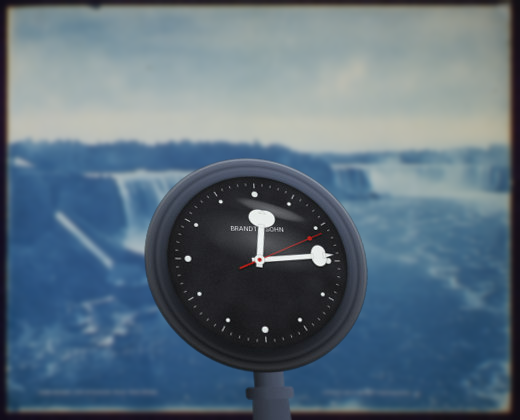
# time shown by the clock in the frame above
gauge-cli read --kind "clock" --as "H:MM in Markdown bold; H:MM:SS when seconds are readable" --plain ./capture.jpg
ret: **12:14:11**
